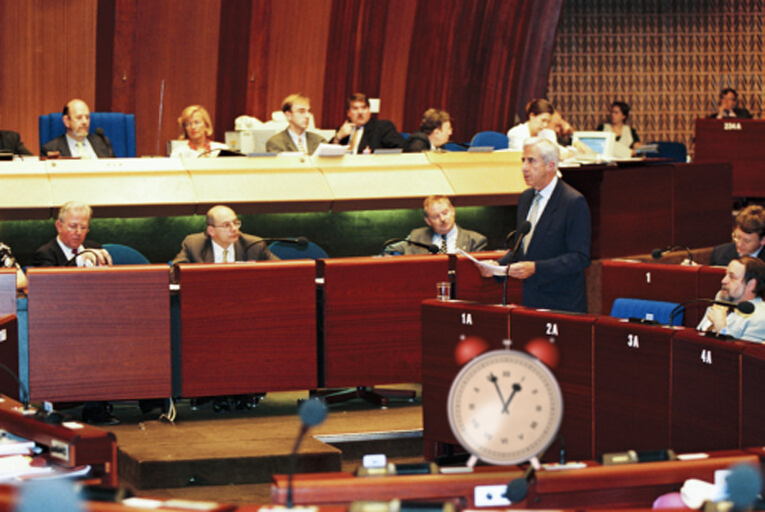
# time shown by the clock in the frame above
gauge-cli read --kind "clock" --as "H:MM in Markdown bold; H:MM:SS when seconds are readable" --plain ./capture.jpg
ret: **12:56**
